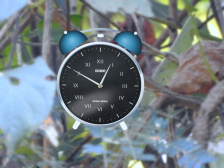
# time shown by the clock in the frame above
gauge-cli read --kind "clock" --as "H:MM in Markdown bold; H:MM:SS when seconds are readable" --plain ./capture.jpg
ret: **12:50**
